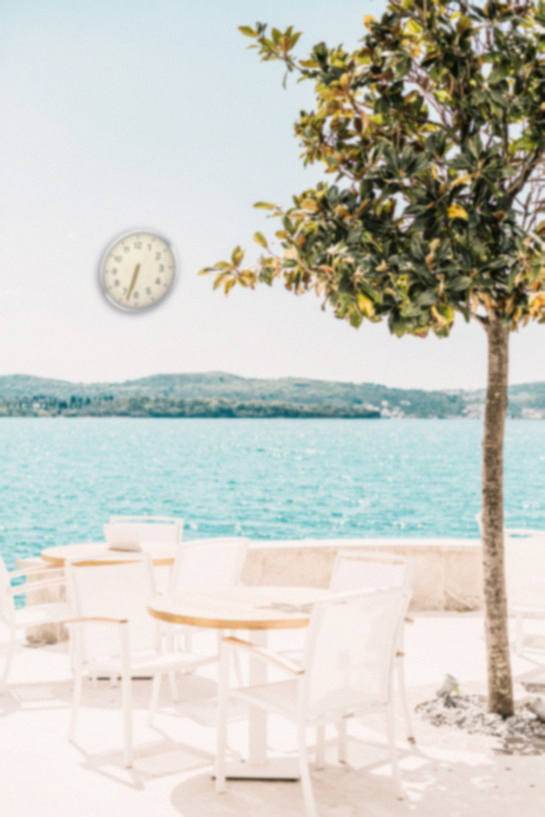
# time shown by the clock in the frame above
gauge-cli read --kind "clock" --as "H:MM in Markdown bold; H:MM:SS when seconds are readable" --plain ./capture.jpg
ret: **6:33**
